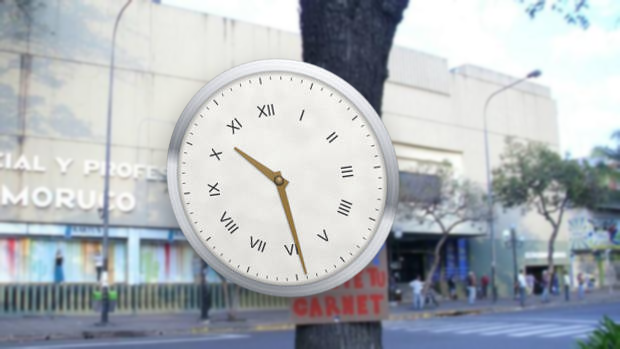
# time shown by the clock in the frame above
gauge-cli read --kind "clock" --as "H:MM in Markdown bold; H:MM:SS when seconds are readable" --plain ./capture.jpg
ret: **10:29**
